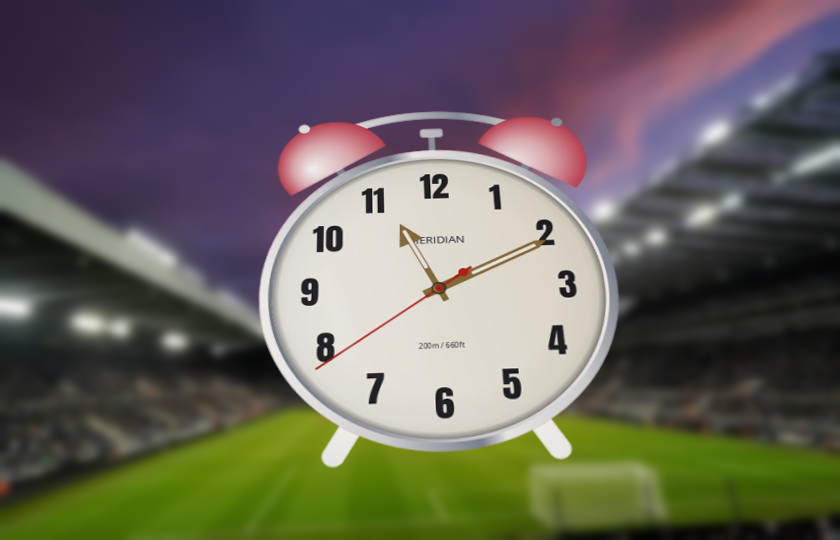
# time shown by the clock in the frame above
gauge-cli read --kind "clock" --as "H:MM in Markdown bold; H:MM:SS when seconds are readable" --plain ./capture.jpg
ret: **11:10:39**
